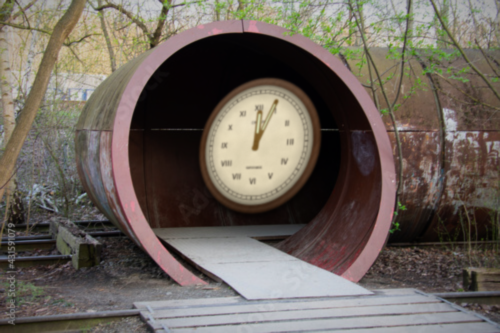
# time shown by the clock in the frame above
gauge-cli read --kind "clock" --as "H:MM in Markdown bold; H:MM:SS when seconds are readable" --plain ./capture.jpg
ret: **12:04**
